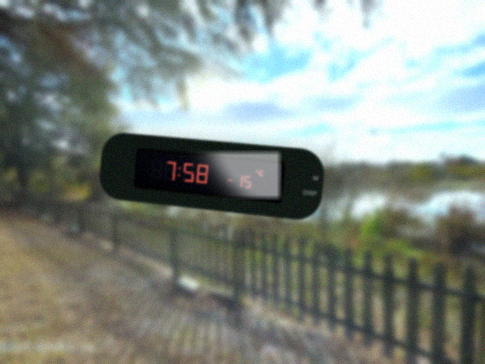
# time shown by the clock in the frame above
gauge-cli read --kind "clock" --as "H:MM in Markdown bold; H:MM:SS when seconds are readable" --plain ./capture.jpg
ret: **7:58**
